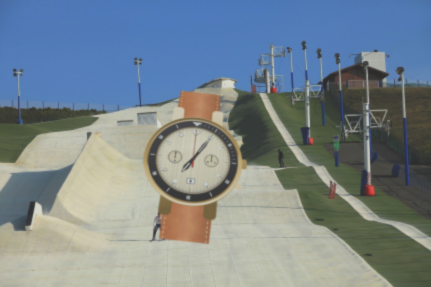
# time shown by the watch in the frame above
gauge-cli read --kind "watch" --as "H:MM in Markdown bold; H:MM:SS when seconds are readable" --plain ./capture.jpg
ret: **7:05**
